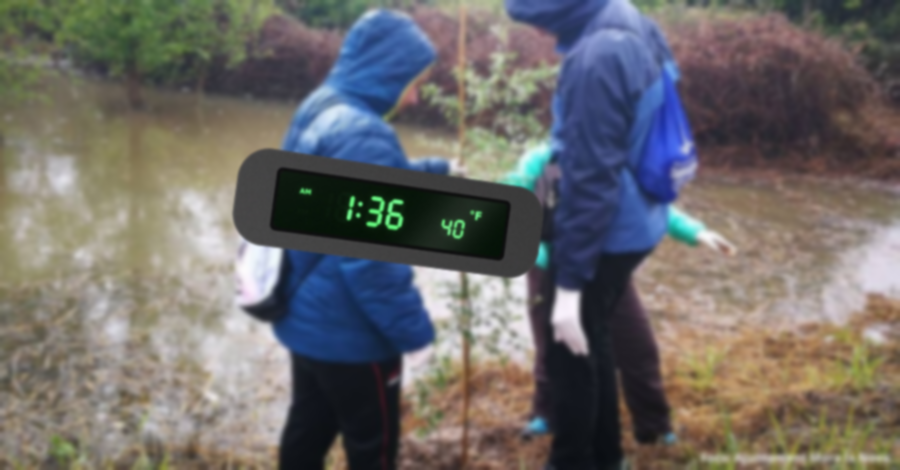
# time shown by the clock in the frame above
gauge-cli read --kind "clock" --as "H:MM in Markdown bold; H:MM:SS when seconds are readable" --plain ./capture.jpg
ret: **1:36**
